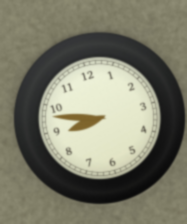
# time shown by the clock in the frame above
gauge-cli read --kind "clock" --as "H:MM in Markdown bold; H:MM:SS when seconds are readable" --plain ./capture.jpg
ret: **8:48**
